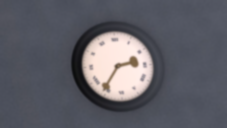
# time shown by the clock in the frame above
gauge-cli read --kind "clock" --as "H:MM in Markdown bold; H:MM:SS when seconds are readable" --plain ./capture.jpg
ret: **2:36**
